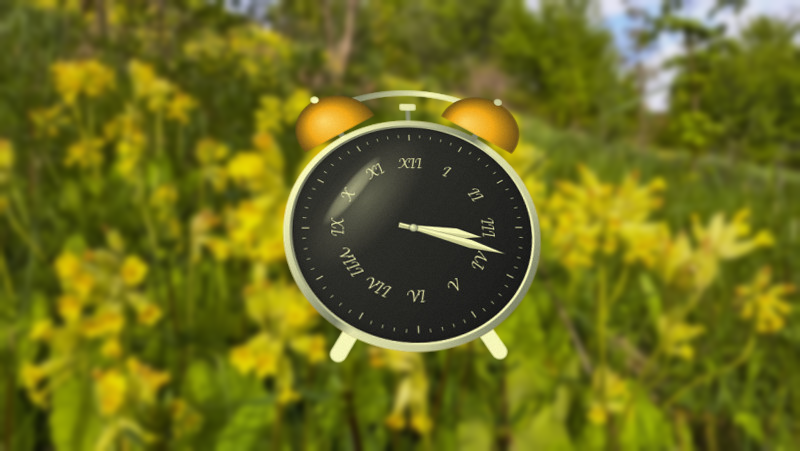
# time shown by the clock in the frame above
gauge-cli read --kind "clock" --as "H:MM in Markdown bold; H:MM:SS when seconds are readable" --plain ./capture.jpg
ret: **3:18**
